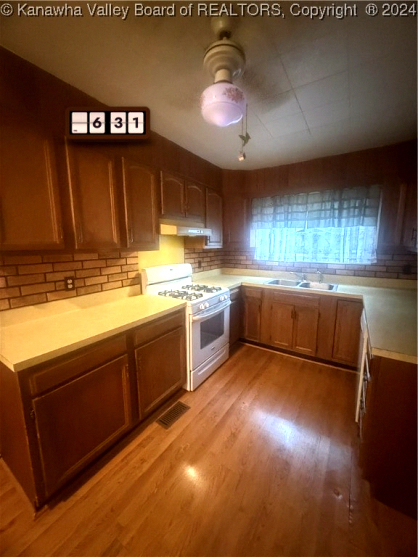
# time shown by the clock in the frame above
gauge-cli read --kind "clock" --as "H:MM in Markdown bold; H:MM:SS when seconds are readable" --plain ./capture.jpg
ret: **6:31**
